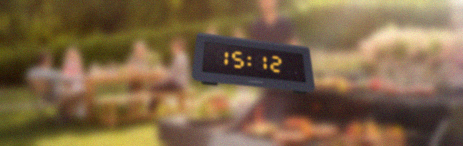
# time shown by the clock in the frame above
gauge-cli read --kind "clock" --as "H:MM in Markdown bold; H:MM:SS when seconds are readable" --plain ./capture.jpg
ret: **15:12**
